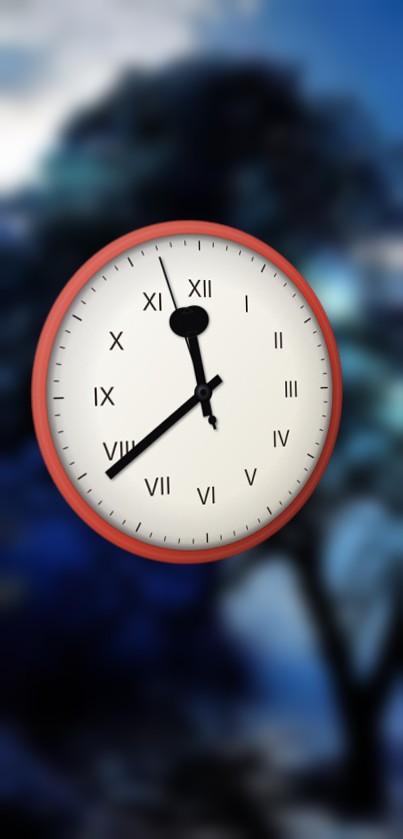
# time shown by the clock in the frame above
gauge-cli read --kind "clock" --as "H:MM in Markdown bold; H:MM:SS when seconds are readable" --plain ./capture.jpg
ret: **11:38:57**
